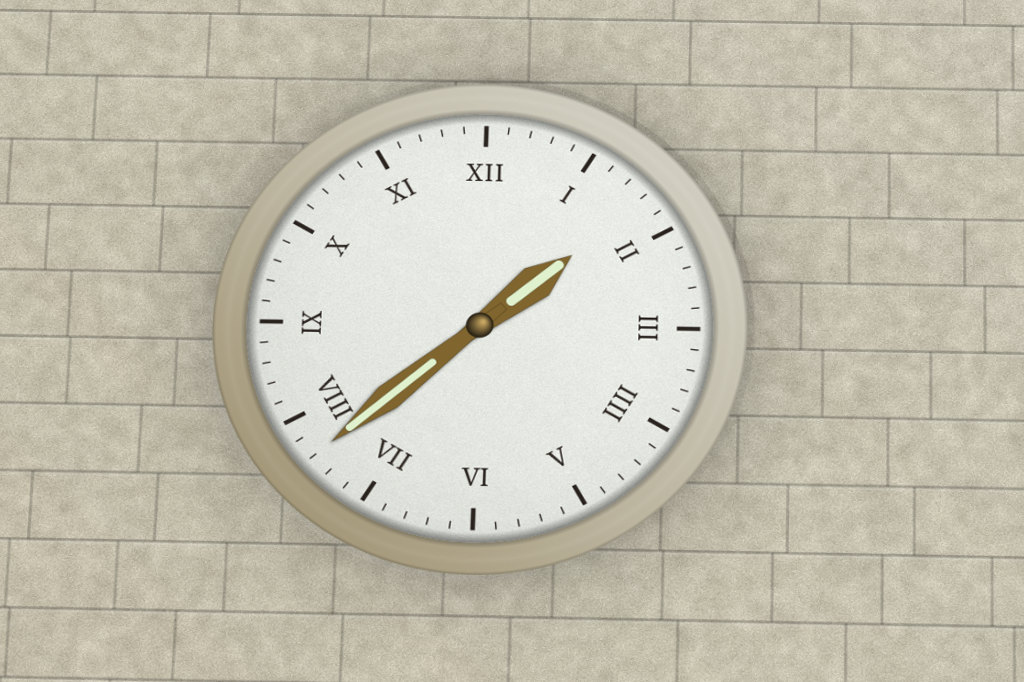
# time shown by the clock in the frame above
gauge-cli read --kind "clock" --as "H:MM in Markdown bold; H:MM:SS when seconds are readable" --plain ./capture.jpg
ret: **1:38**
